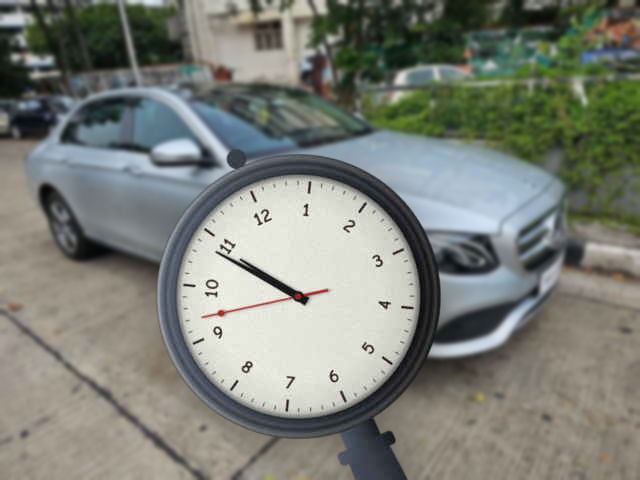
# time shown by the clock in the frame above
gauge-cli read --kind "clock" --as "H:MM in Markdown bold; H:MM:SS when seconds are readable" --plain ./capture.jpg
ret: **10:53:47**
